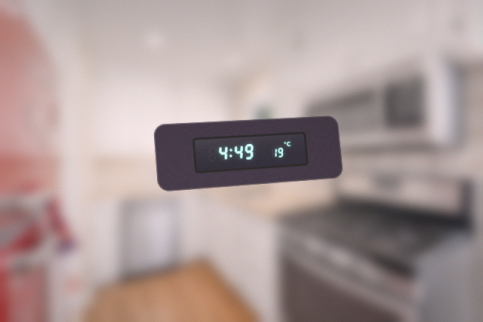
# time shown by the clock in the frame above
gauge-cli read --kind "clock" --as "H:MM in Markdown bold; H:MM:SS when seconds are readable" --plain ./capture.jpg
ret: **4:49**
